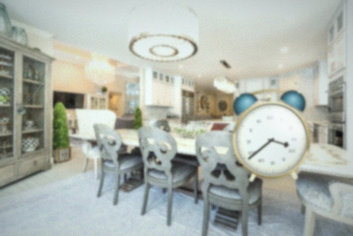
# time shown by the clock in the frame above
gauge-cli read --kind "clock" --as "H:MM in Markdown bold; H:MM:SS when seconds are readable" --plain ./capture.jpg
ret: **3:39**
